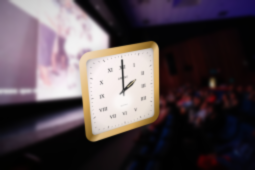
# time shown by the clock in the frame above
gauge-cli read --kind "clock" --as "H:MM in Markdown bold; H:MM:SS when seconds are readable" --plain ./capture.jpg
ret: **2:00**
